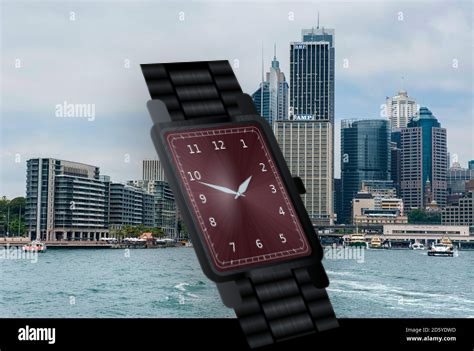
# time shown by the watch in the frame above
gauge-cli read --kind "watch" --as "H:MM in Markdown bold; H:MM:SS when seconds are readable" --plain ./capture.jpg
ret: **1:49**
